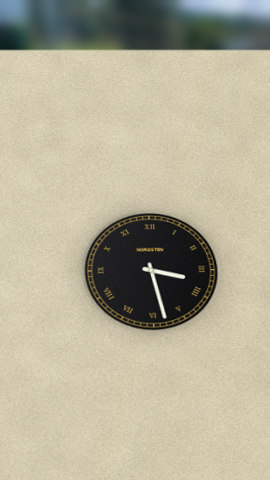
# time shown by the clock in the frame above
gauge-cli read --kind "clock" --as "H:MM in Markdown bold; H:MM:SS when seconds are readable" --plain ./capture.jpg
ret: **3:28**
